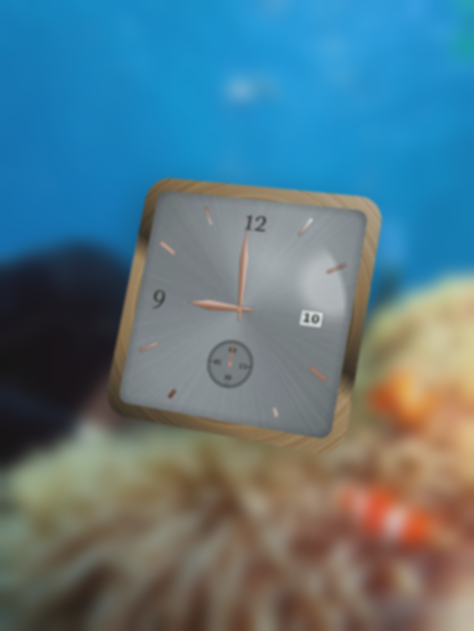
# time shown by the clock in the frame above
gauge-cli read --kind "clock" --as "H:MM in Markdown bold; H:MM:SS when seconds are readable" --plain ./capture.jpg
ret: **8:59**
